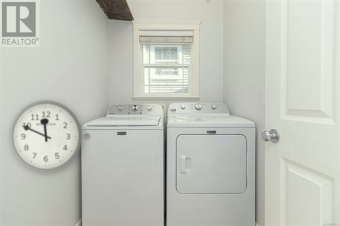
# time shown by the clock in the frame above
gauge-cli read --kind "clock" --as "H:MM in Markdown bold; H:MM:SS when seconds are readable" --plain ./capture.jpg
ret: **11:49**
